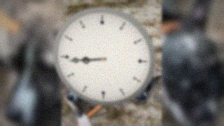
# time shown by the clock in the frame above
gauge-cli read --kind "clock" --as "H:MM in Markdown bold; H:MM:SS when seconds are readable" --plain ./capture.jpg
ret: **8:44**
